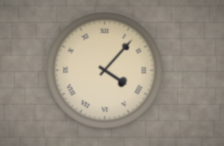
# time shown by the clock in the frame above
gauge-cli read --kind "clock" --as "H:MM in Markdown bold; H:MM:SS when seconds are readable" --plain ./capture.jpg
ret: **4:07**
